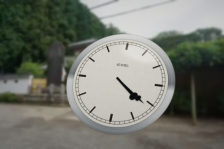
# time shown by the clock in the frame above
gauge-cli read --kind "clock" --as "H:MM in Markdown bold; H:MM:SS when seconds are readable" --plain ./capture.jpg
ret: **4:21**
